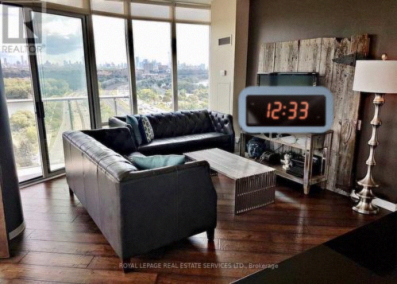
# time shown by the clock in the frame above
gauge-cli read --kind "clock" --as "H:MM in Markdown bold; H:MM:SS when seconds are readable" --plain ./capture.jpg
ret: **12:33**
